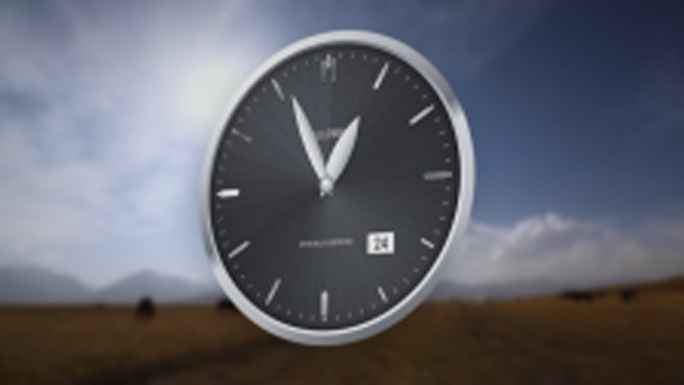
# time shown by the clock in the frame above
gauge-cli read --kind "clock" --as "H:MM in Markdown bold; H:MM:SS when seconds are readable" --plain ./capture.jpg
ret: **12:56**
